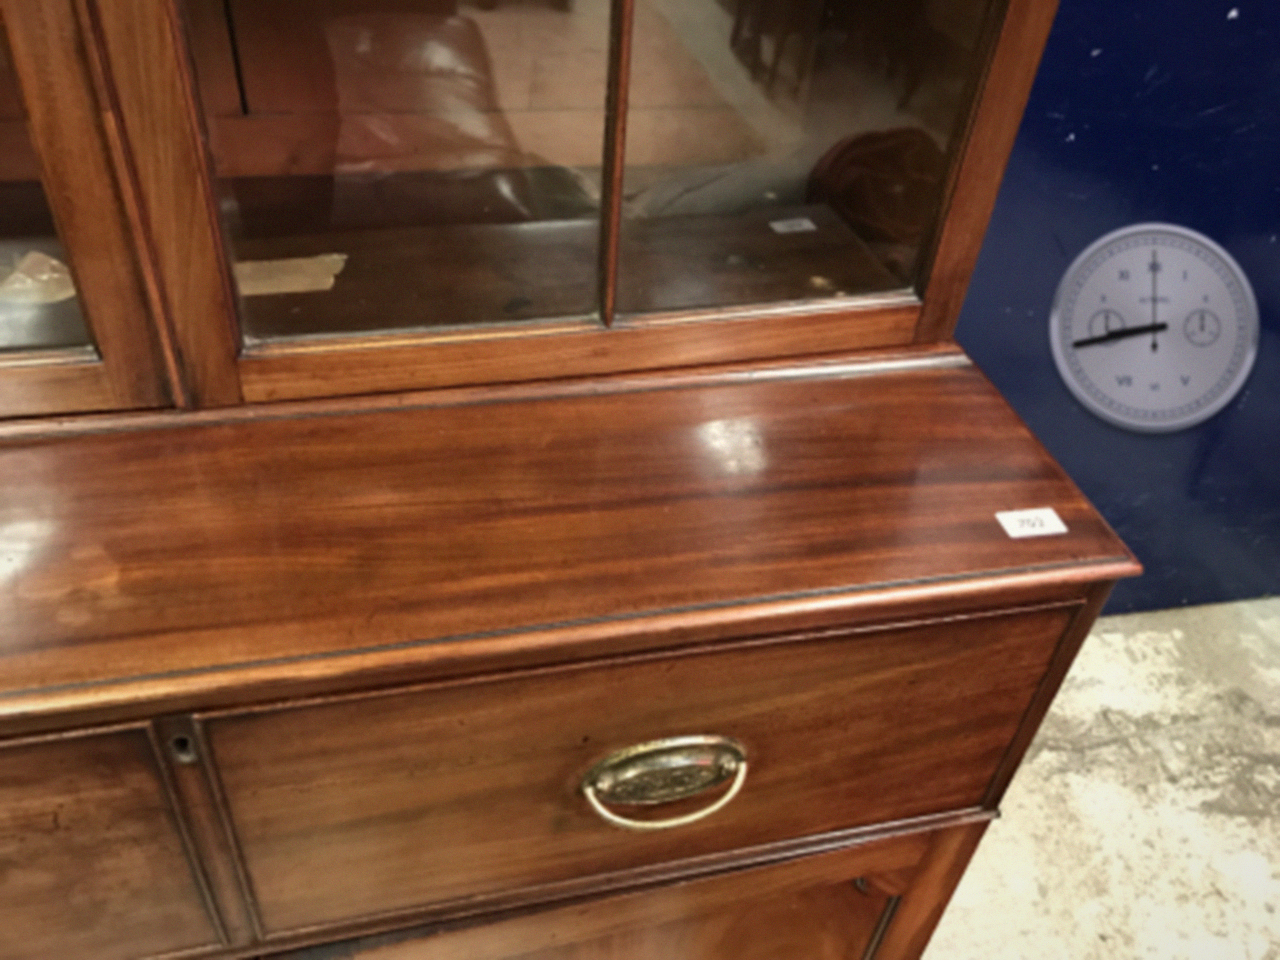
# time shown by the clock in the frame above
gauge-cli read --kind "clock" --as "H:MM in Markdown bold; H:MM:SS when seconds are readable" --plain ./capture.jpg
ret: **8:43**
